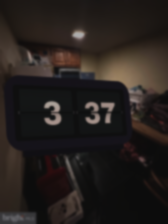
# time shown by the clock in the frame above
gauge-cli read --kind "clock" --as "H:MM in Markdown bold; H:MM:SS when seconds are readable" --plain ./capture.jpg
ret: **3:37**
